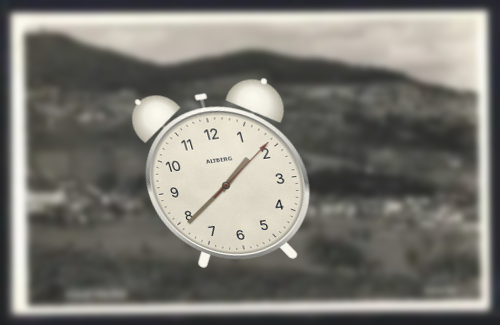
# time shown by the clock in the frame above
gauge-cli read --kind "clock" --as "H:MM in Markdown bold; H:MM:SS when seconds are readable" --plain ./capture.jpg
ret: **1:39:09**
